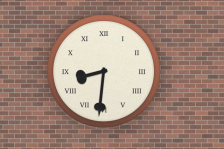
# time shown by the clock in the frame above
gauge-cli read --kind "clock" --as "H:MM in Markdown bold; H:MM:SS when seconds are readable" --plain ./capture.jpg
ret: **8:31**
